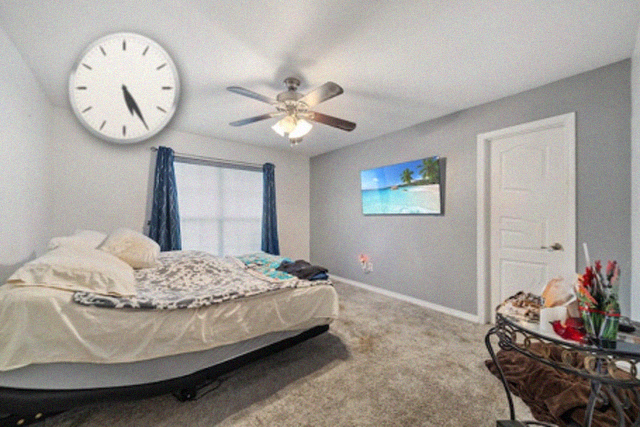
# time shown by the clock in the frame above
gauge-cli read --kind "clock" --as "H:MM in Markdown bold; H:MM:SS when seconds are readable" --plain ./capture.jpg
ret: **5:25**
